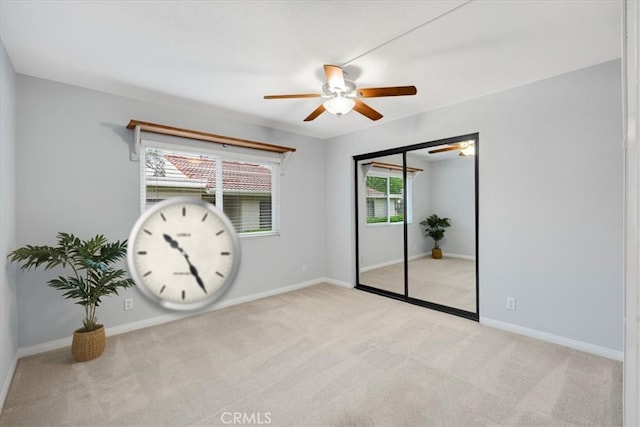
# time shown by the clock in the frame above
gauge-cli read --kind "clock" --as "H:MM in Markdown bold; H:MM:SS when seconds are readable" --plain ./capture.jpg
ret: **10:25**
